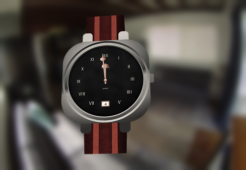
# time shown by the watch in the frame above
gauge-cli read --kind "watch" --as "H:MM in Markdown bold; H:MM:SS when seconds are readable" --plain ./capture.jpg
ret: **11:59**
